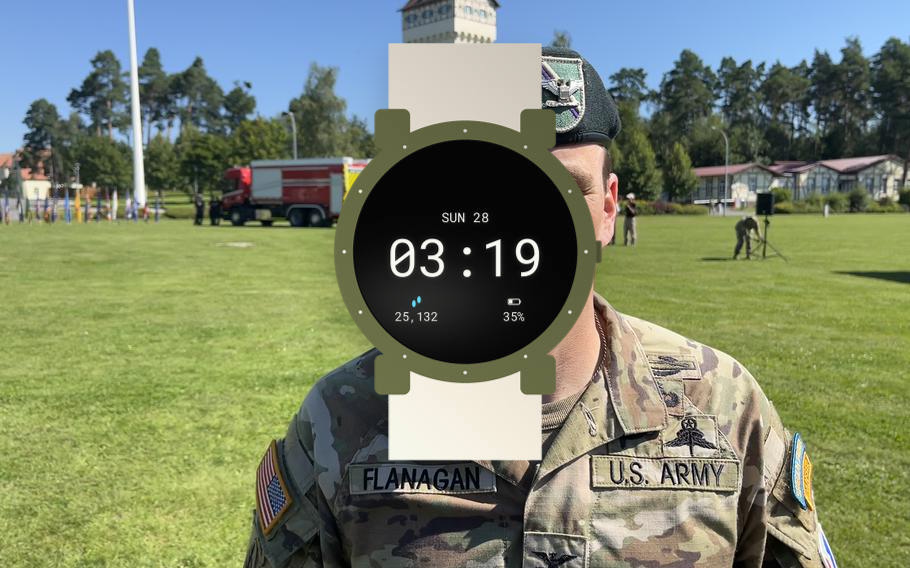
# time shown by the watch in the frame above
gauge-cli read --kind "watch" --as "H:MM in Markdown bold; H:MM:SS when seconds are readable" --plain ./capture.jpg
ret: **3:19**
